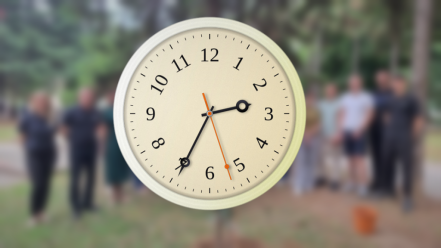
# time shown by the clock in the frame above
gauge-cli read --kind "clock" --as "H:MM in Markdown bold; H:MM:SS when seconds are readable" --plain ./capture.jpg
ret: **2:34:27**
